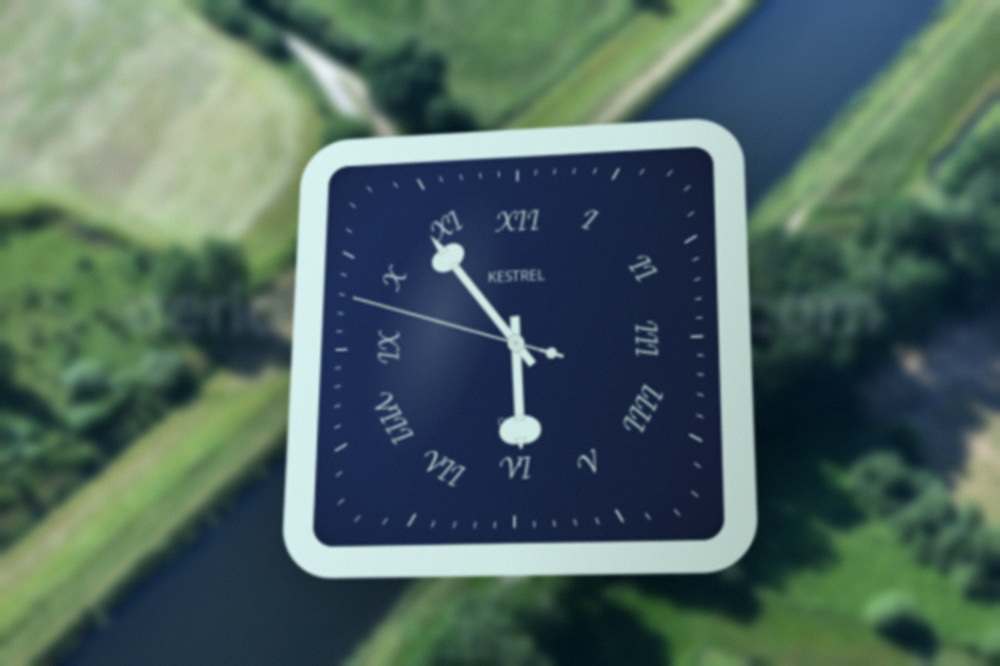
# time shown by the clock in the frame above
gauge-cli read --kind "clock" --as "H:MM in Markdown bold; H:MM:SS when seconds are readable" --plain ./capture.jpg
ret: **5:53:48**
